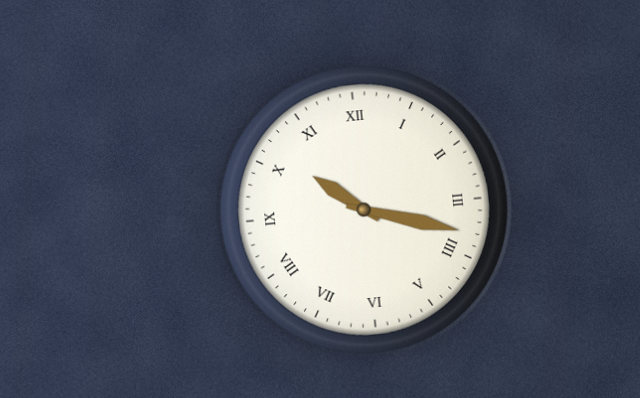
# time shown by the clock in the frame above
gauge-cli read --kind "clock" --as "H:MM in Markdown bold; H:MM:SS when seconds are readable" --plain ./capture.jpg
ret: **10:18**
